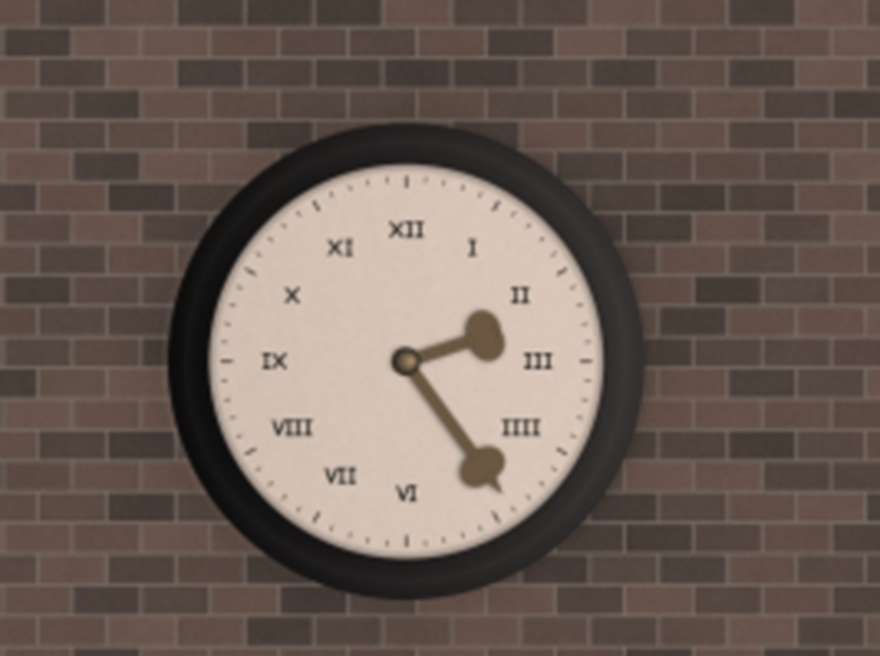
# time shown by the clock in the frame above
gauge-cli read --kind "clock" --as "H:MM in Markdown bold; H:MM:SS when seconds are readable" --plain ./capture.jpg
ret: **2:24**
